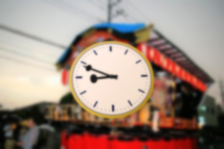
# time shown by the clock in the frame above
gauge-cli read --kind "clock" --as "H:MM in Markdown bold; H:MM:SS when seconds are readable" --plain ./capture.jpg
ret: **8:49**
